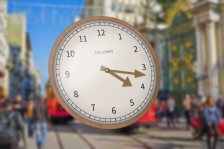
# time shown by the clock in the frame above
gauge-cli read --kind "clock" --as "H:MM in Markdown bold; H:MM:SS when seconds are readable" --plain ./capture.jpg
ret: **4:17**
